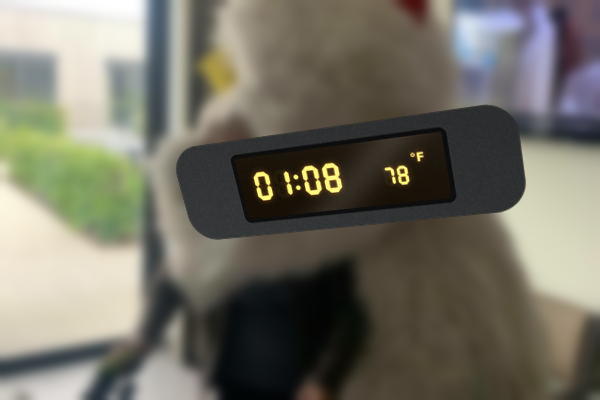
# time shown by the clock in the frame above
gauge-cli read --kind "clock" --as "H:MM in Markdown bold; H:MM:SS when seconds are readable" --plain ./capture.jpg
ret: **1:08**
